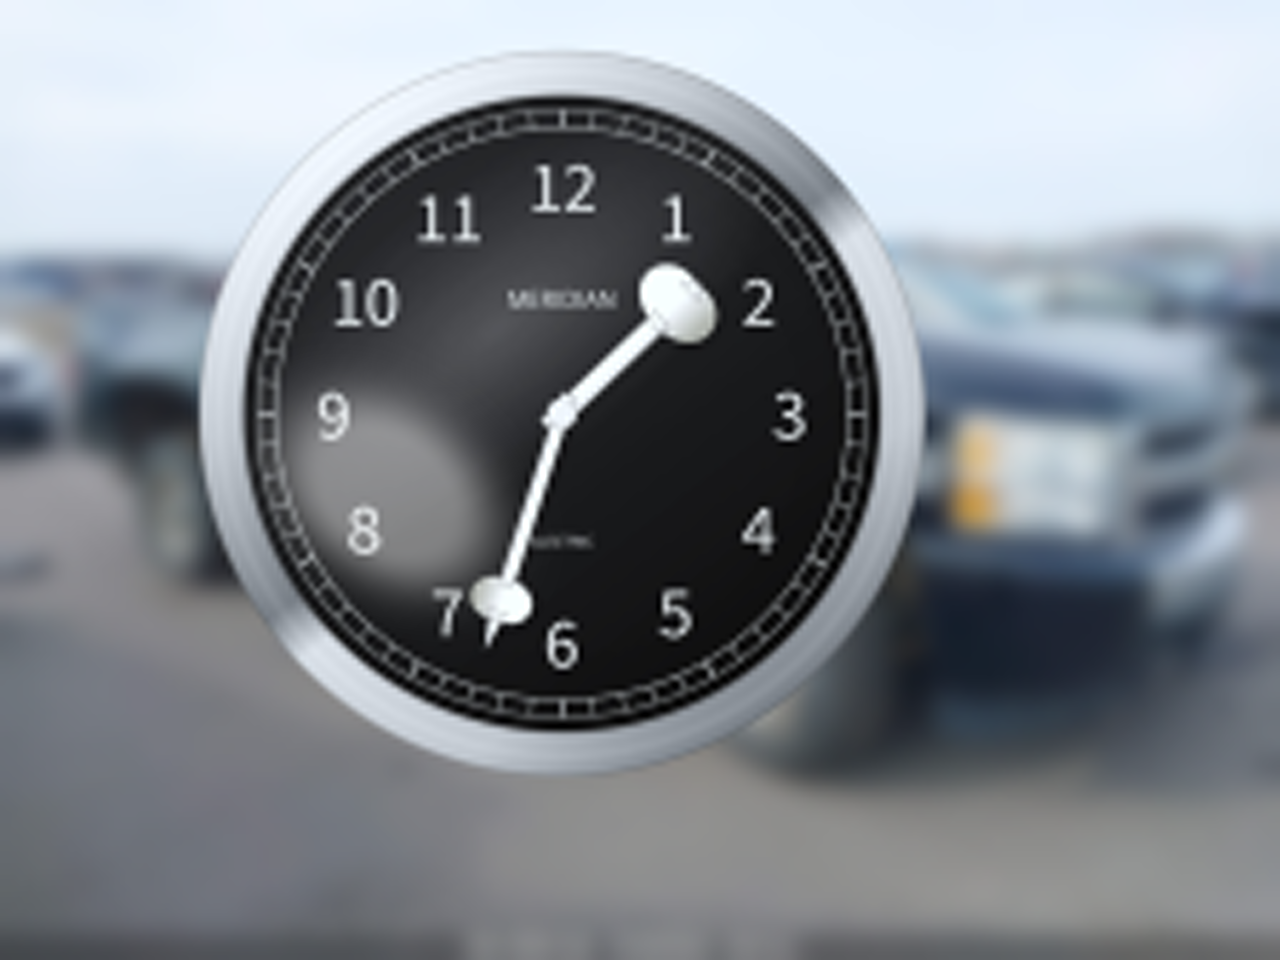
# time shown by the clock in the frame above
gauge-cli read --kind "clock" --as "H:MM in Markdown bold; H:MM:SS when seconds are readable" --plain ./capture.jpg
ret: **1:33**
